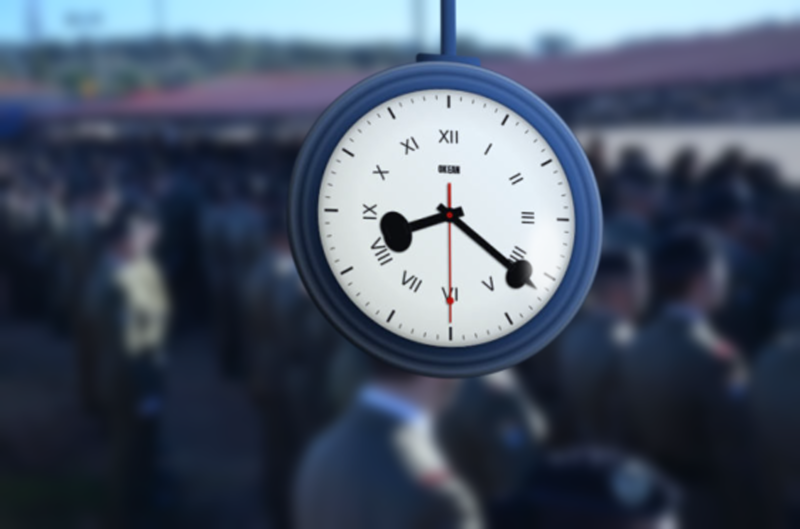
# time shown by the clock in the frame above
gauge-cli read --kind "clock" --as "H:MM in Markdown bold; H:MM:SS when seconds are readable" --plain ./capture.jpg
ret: **8:21:30**
